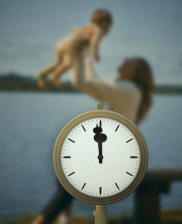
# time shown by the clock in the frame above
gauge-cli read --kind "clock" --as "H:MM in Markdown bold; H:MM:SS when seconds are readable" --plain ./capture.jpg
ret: **11:59**
